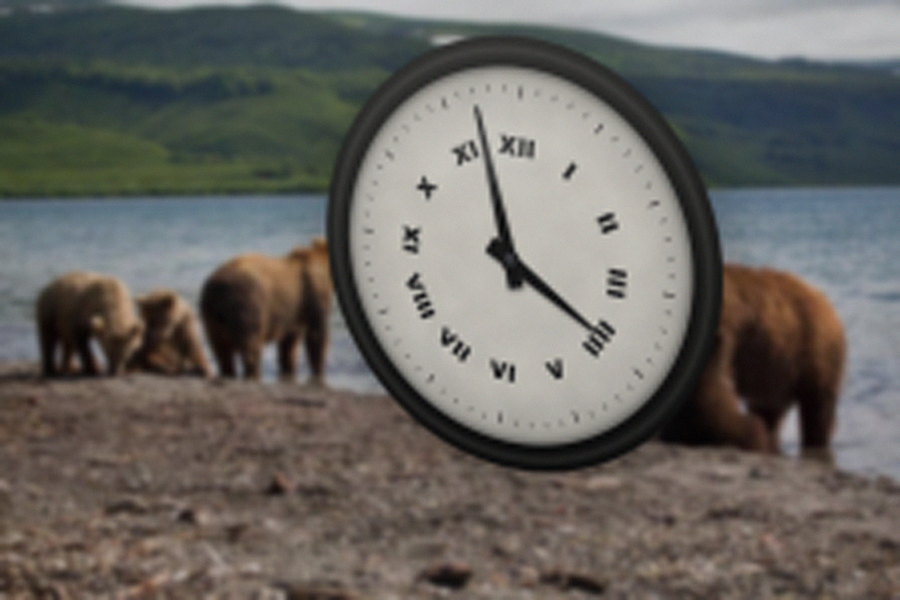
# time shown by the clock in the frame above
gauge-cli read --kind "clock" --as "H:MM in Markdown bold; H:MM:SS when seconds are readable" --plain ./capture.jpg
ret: **3:57**
